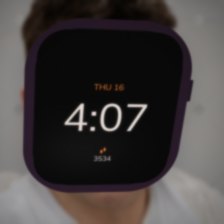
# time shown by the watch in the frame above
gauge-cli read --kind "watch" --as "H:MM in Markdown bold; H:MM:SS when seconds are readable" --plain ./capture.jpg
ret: **4:07**
